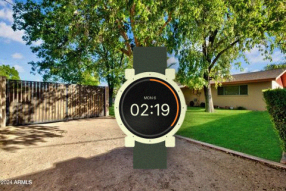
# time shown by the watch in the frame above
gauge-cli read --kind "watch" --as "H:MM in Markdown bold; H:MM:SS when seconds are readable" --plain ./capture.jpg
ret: **2:19**
